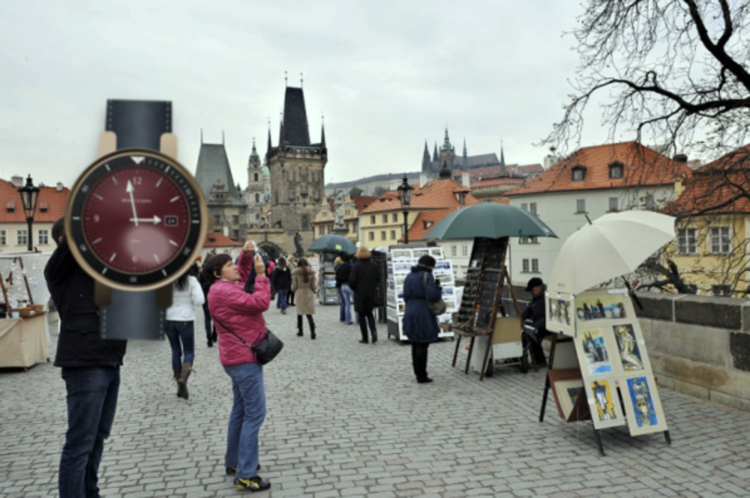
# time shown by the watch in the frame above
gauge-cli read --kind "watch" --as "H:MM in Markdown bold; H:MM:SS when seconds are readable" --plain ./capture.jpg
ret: **2:58**
